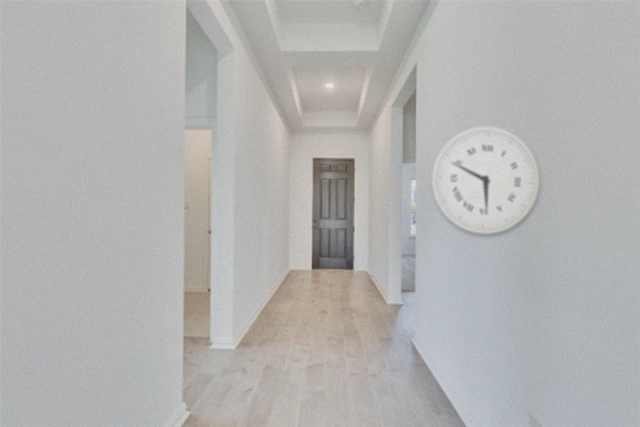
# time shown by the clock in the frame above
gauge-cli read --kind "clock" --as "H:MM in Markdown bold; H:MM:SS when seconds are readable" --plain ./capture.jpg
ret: **5:49**
